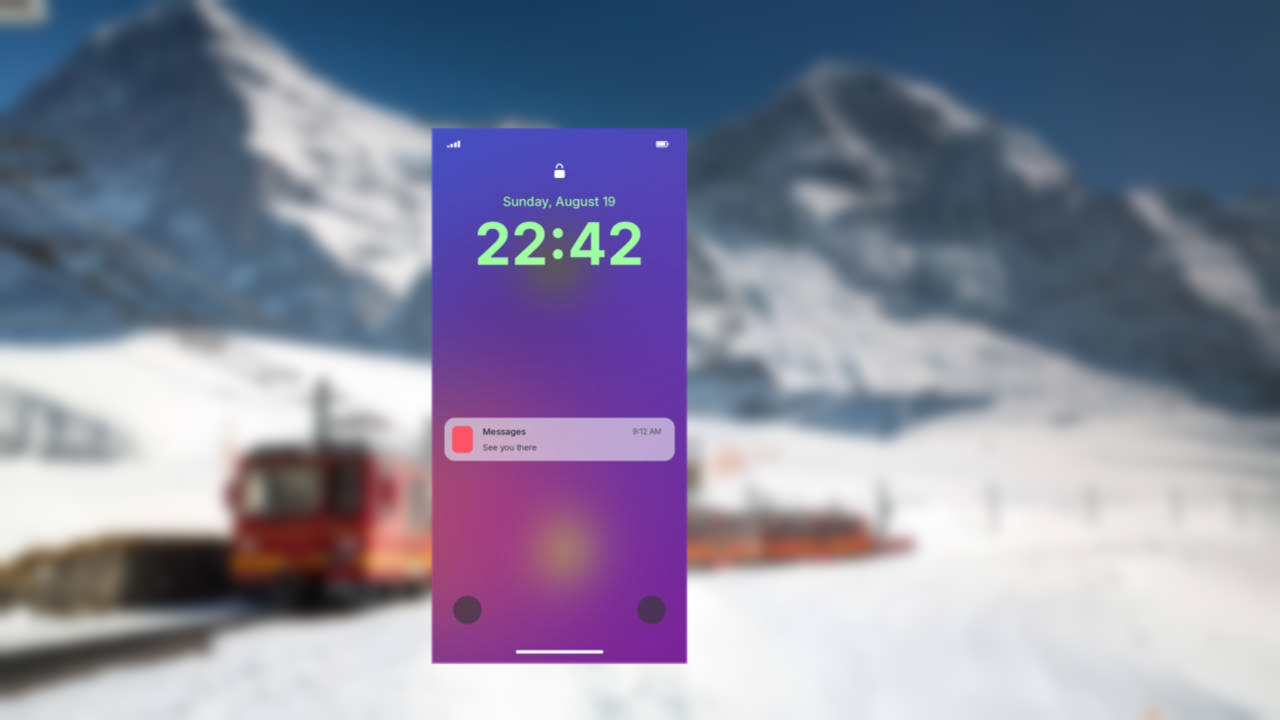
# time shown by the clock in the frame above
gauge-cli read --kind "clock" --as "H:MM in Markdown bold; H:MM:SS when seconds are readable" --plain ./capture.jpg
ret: **22:42**
